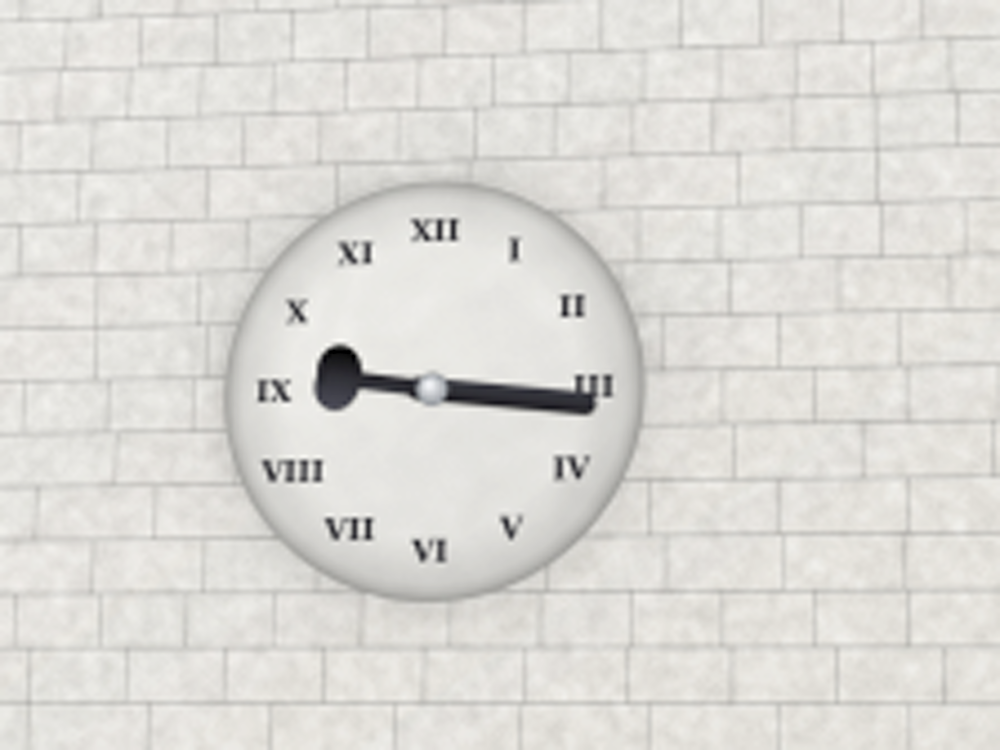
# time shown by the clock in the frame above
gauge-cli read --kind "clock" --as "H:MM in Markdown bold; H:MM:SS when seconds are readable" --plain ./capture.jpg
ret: **9:16**
